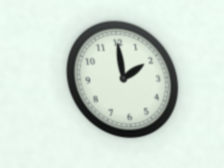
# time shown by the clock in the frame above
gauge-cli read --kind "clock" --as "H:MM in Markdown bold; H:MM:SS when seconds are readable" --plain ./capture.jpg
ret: **2:00**
